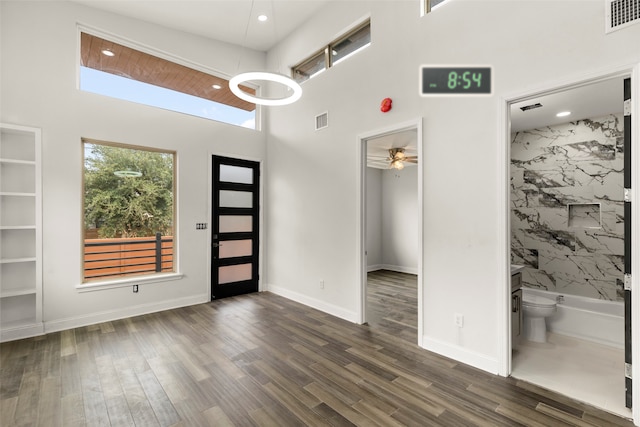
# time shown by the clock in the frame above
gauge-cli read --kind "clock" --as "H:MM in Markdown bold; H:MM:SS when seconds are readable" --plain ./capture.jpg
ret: **8:54**
